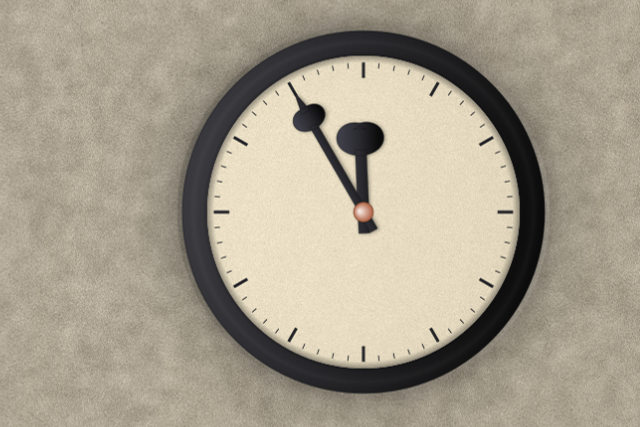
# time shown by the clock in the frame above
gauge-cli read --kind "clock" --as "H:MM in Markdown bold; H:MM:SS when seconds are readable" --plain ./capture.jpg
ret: **11:55**
